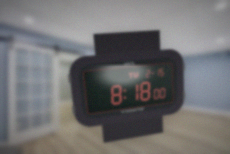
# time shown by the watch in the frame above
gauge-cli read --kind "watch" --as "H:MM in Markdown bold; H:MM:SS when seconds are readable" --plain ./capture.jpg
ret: **8:18**
